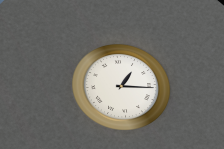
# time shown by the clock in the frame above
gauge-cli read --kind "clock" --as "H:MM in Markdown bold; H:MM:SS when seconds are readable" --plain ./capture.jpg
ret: **1:16**
